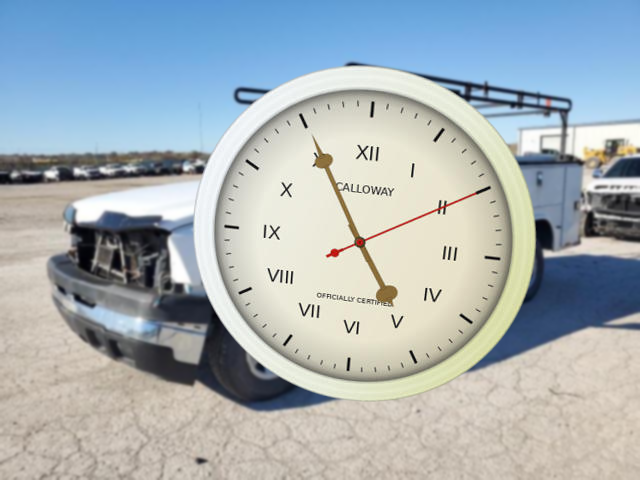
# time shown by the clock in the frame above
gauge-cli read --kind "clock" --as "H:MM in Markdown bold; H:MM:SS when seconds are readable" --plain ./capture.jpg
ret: **4:55:10**
